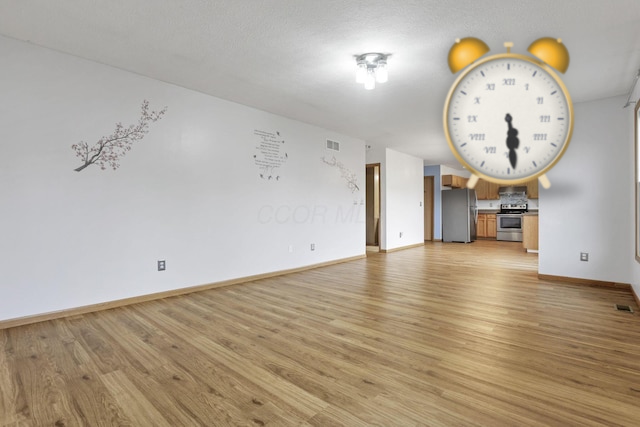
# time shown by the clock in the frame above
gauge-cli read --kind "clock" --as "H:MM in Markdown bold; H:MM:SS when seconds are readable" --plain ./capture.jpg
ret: **5:29**
